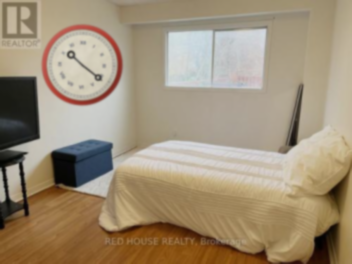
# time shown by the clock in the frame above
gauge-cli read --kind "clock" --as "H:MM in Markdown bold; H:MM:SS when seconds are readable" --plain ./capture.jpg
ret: **10:21**
